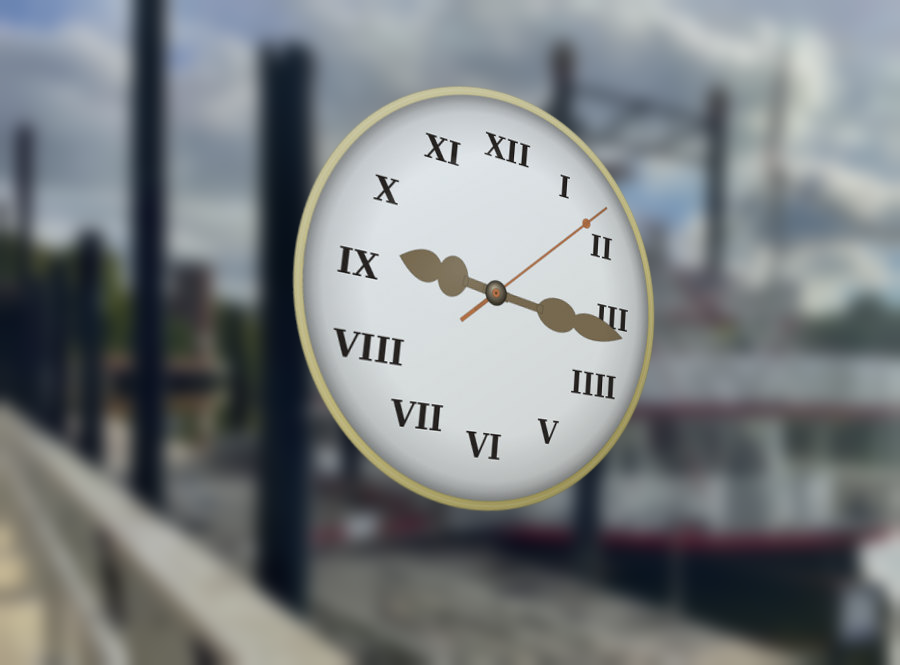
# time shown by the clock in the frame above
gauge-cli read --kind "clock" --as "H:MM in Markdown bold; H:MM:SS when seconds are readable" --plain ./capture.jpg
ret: **9:16:08**
